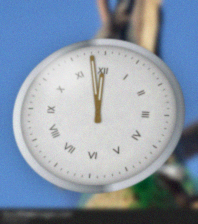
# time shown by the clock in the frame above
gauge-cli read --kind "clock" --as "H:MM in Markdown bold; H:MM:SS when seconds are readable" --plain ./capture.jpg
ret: **11:58**
